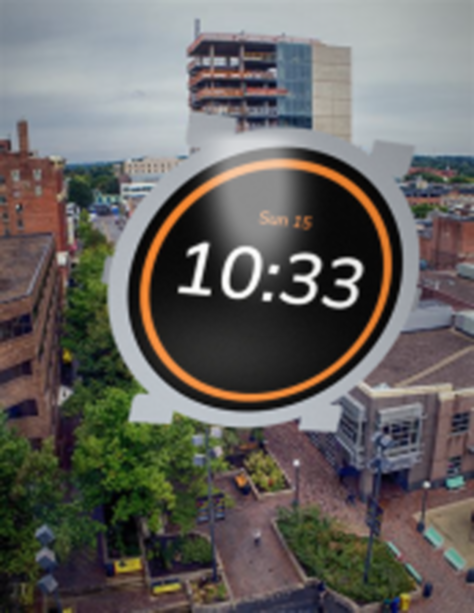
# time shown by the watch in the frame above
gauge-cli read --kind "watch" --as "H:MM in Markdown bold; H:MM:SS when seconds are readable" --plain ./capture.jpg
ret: **10:33**
